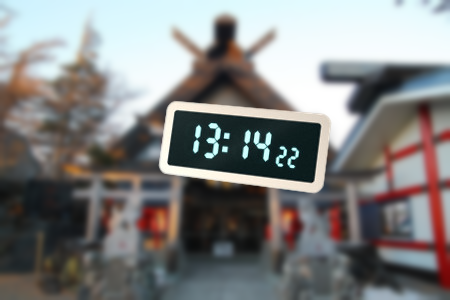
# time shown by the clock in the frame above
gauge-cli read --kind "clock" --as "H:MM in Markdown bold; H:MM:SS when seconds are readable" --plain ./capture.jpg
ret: **13:14:22**
